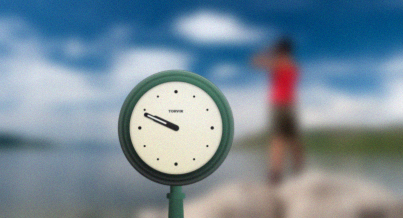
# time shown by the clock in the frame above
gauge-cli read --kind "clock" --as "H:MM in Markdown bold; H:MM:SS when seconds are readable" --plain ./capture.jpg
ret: **9:49**
